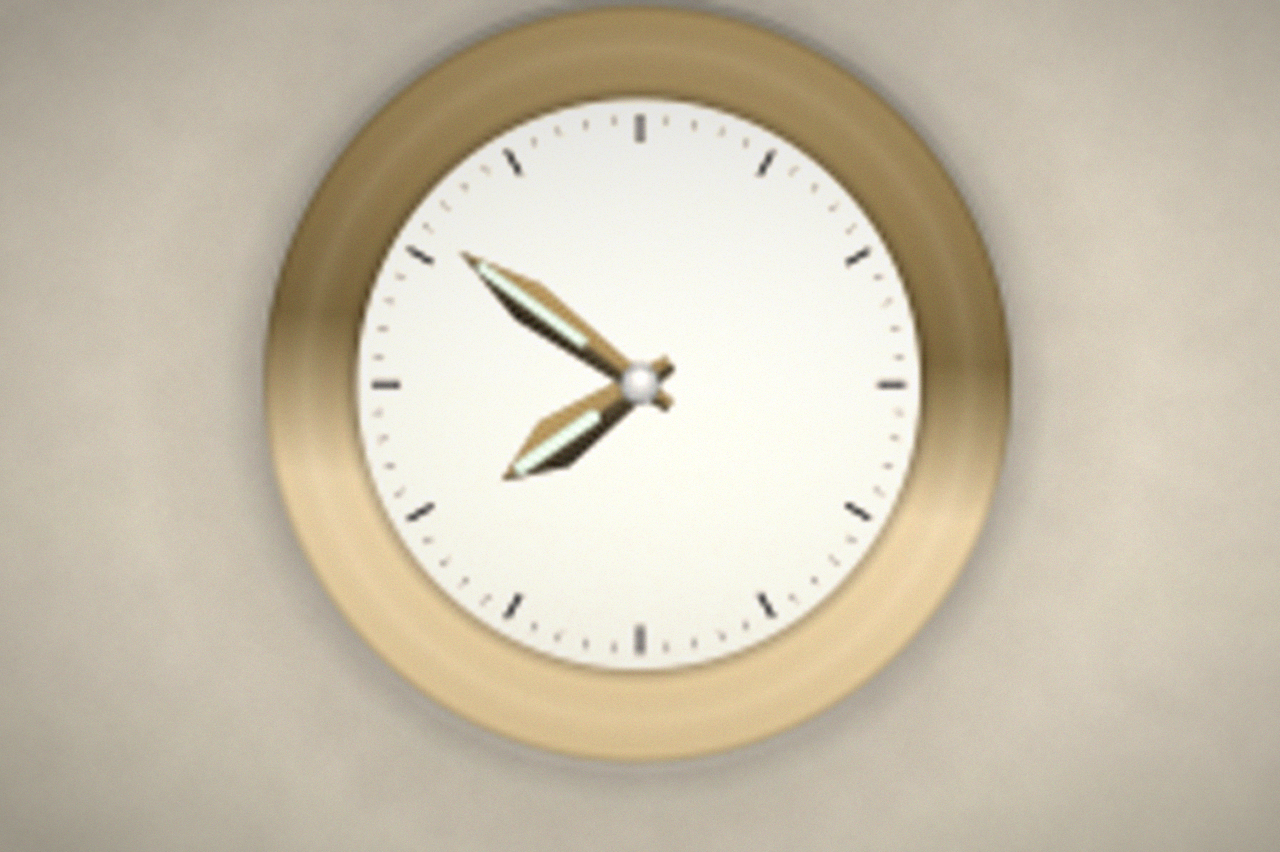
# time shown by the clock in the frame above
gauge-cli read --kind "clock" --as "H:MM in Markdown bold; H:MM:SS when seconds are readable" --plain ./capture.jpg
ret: **7:51**
